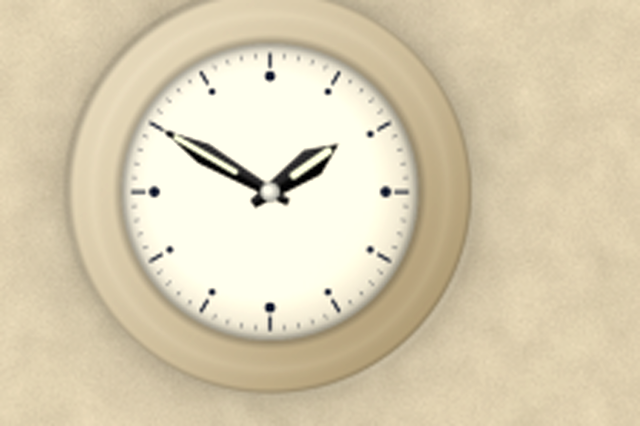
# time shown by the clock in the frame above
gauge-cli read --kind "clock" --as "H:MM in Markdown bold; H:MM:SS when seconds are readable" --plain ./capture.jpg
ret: **1:50**
